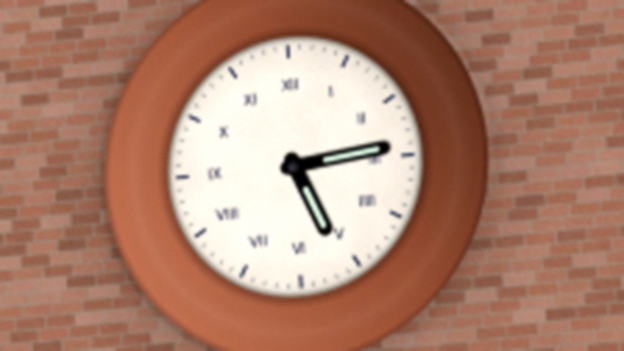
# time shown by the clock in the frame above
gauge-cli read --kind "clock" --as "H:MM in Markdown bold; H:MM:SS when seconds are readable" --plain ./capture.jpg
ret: **5:14**
